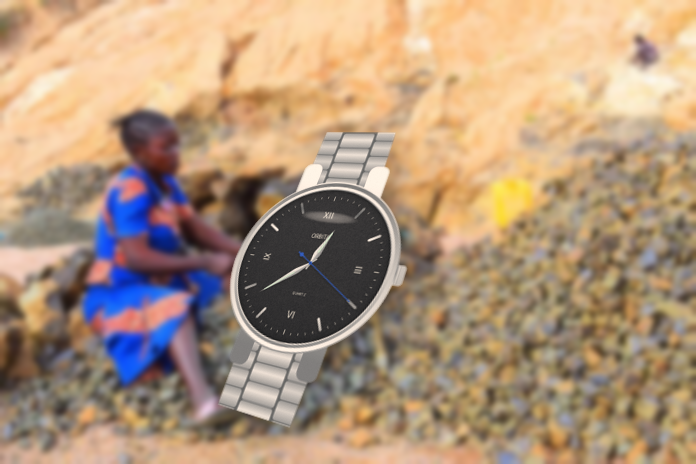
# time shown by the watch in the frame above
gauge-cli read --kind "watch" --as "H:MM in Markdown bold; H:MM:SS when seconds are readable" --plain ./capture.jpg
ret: **12:38:20**
